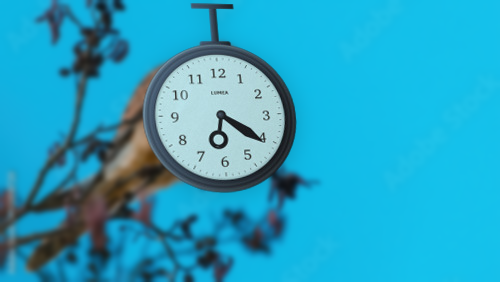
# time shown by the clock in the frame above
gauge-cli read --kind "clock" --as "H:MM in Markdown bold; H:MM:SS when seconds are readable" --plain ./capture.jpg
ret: **6:21**
